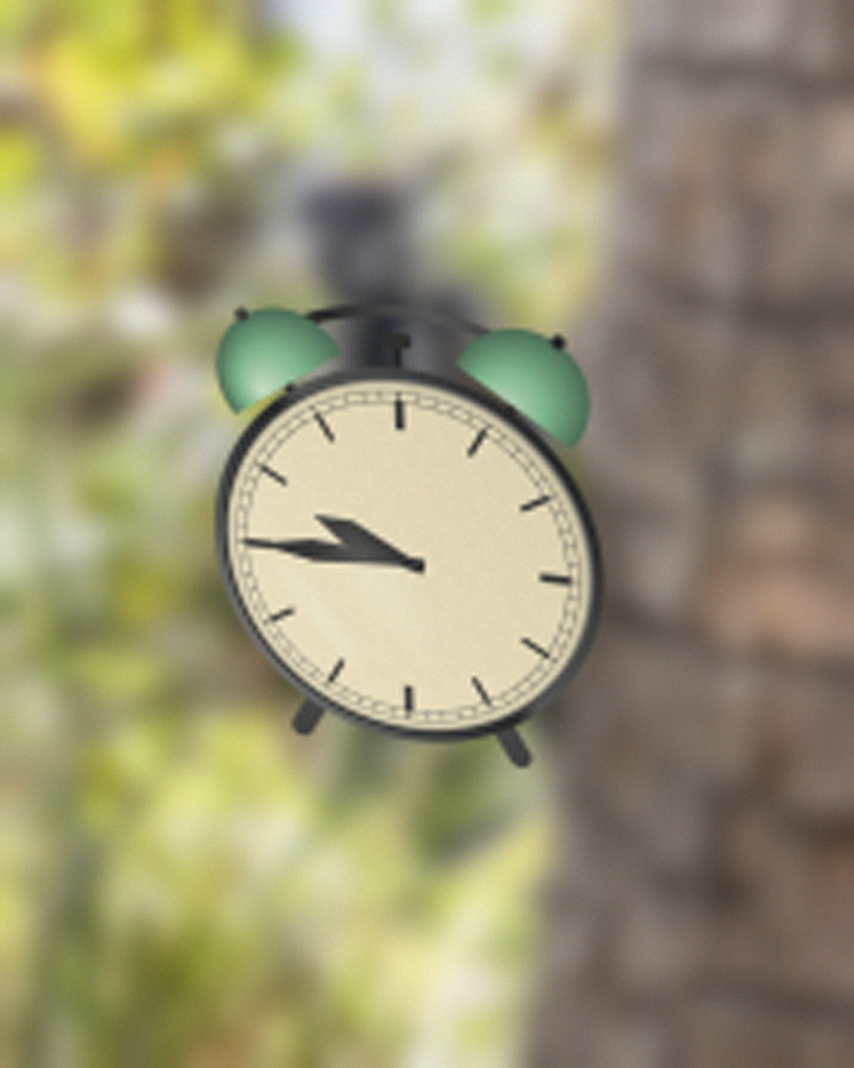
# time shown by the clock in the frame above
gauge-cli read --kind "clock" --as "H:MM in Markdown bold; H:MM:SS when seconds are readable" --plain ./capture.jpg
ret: **9:45**
